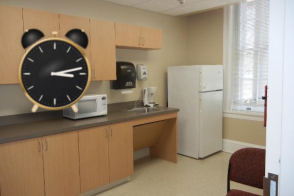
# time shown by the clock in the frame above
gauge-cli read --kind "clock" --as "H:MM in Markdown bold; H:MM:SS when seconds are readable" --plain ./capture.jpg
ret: **3:13**
